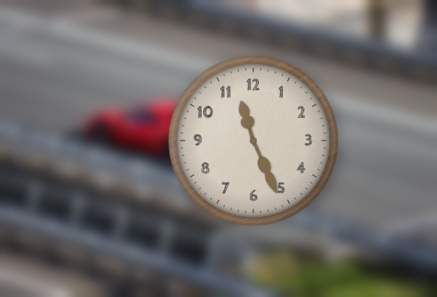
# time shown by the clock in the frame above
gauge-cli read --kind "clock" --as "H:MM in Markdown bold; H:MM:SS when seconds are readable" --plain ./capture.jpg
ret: **11:26**
